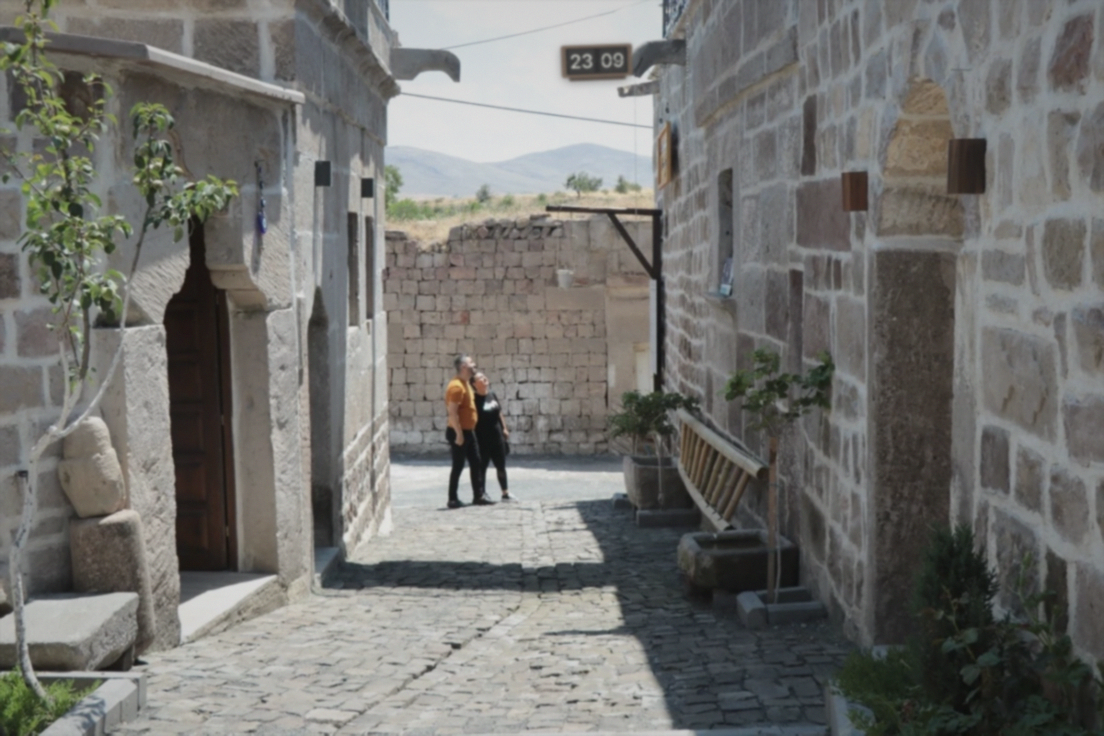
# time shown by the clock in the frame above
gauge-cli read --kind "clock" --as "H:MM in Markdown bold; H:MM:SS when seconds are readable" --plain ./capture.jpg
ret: **23:09**
